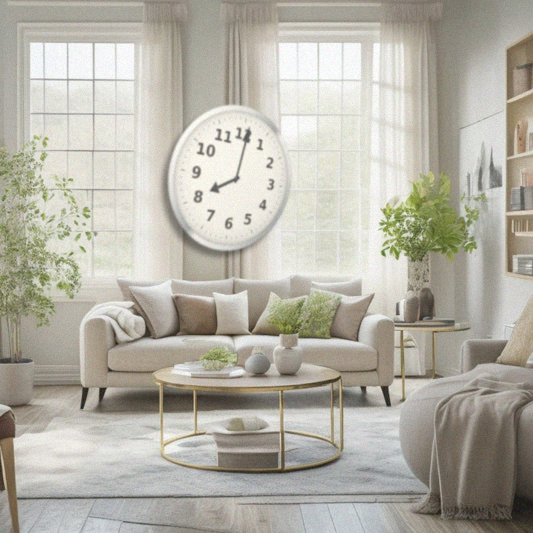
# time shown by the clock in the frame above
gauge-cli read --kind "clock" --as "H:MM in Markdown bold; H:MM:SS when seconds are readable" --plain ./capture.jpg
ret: **8:01**
